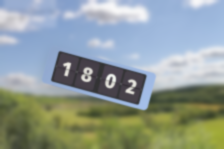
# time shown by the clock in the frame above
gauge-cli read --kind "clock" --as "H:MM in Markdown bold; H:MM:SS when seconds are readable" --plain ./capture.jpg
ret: **18:02**
